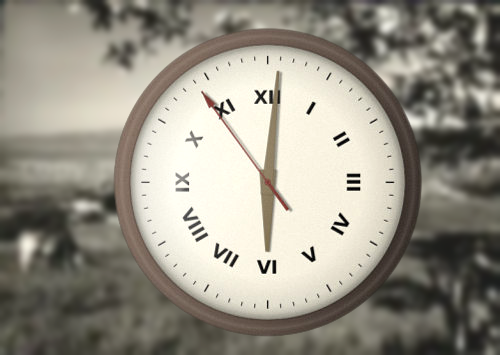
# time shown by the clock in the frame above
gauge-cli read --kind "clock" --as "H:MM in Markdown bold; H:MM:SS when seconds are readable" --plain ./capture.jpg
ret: **6:00:54**
